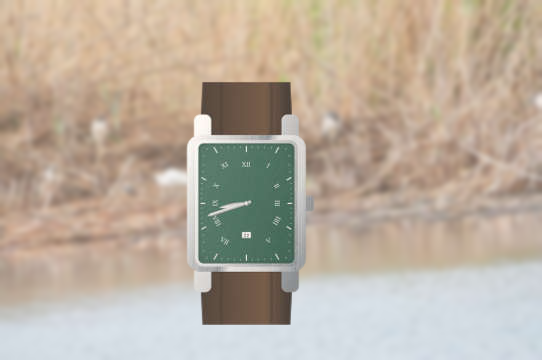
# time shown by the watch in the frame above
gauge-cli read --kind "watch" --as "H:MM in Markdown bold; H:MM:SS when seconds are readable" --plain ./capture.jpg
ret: **8:42**
